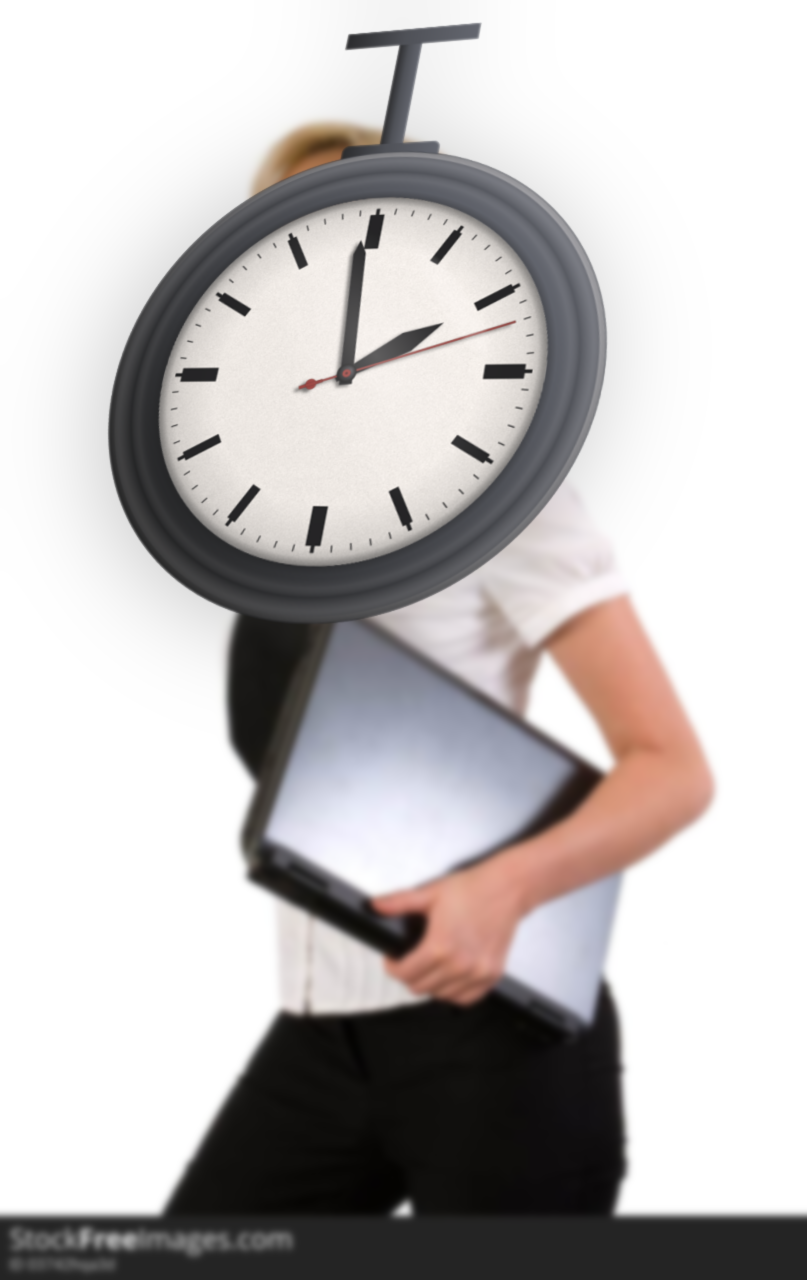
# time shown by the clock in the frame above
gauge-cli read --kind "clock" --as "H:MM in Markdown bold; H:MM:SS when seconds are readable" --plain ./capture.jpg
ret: **1:59:12**
